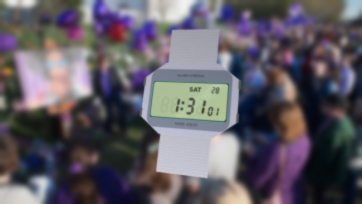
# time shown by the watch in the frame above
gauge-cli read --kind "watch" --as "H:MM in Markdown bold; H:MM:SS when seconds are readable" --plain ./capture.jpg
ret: **1:31**
